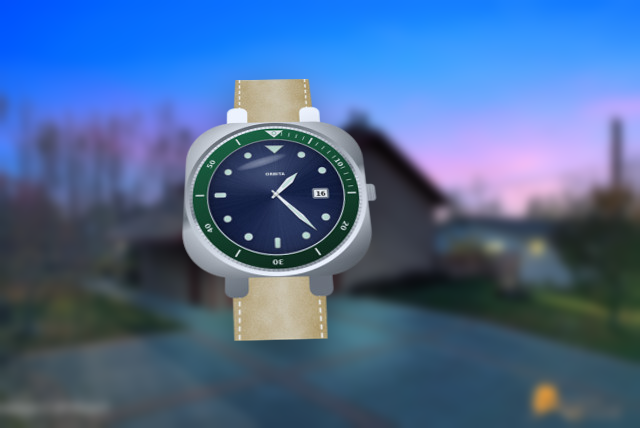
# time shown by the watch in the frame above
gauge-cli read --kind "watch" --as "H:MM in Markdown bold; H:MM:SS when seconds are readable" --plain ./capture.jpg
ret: **1:23**
